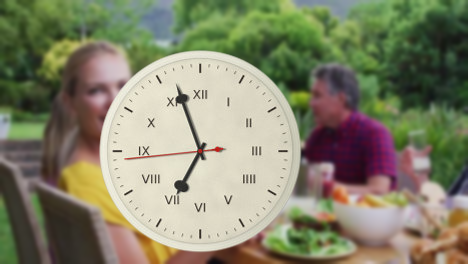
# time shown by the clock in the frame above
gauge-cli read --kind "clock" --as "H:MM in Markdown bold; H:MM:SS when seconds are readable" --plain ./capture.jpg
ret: **6:56:44**
